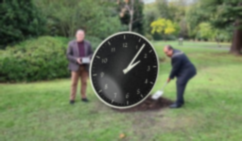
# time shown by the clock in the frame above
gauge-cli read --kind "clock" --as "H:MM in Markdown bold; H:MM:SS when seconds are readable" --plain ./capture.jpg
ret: **2:07**
